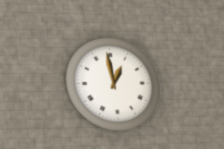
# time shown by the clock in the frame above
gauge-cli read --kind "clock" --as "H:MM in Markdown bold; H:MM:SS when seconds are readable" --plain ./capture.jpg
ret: **12:59**
